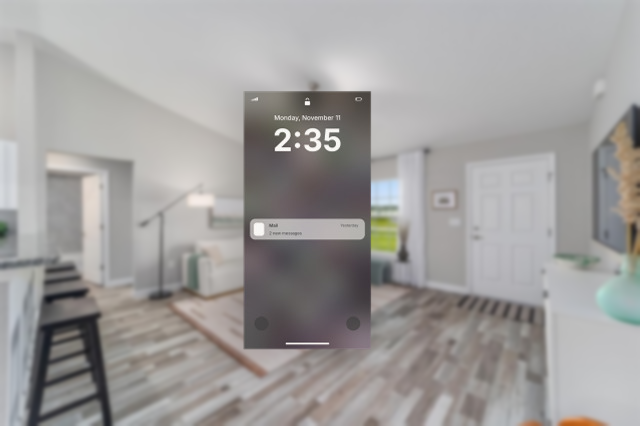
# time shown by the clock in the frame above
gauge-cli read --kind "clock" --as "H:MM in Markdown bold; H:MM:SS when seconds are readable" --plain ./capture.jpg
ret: **2:35**
